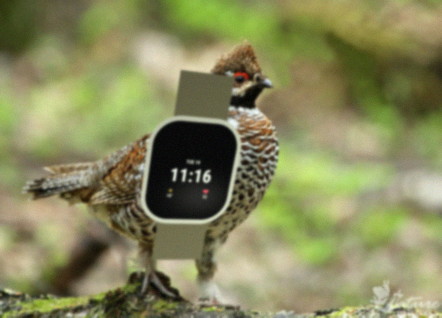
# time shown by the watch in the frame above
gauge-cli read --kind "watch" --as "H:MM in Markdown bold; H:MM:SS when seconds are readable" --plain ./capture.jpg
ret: **11:16**
